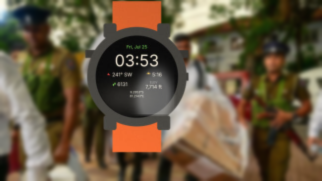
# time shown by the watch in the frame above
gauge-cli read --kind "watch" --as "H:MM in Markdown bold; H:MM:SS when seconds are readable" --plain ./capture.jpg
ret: **3:53**
